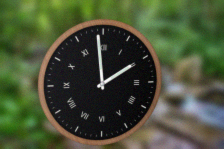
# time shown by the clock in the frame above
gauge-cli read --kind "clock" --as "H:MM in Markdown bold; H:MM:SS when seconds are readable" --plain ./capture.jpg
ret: **1:59**
